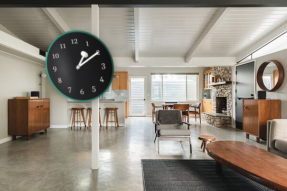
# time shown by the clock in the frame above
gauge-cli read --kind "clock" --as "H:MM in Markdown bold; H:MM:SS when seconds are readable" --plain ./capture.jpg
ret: **1:10**
